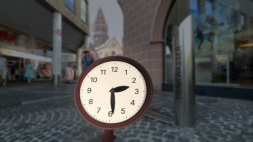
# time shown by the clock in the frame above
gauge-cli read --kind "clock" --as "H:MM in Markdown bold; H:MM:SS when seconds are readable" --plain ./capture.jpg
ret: **2:29**
